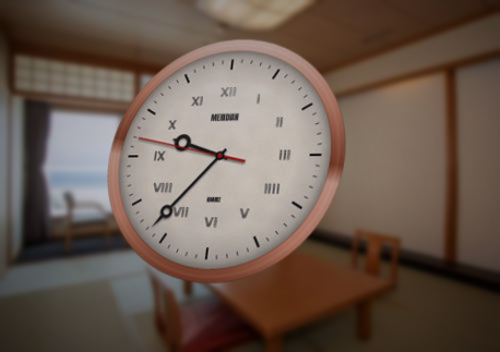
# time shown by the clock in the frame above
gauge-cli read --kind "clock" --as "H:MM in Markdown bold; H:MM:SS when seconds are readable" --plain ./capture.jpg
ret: **9:36:47**
